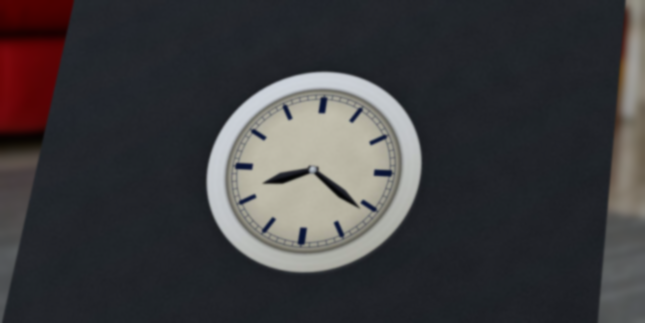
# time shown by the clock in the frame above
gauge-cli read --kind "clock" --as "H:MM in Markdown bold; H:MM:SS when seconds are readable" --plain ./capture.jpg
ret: **8:21**
